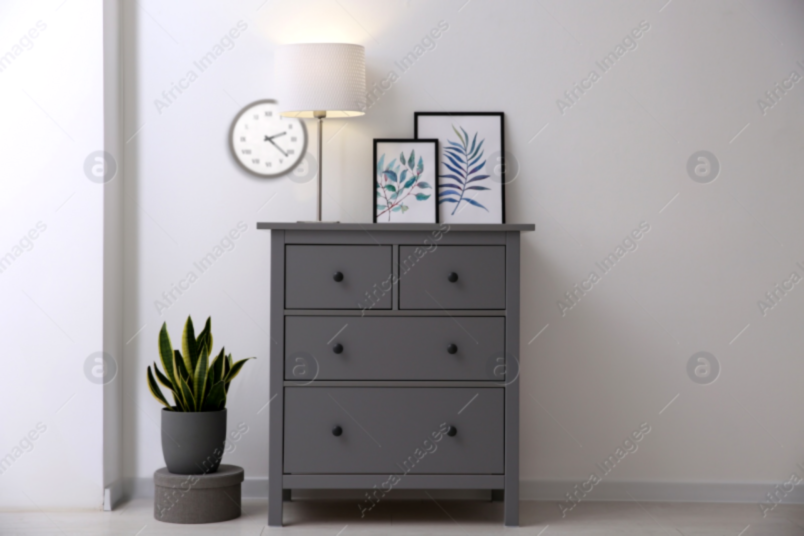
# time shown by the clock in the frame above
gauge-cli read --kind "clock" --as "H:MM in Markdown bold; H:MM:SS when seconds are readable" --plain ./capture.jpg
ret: **2:22**
